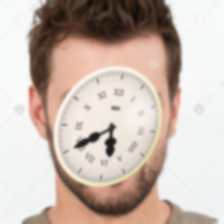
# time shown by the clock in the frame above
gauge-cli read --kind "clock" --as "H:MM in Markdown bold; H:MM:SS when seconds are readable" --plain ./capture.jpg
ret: **5:40**
